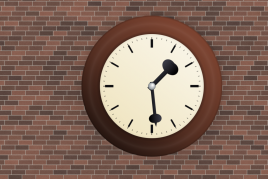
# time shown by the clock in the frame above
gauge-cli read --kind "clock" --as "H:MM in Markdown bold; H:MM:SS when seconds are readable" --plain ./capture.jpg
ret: **1:29**
